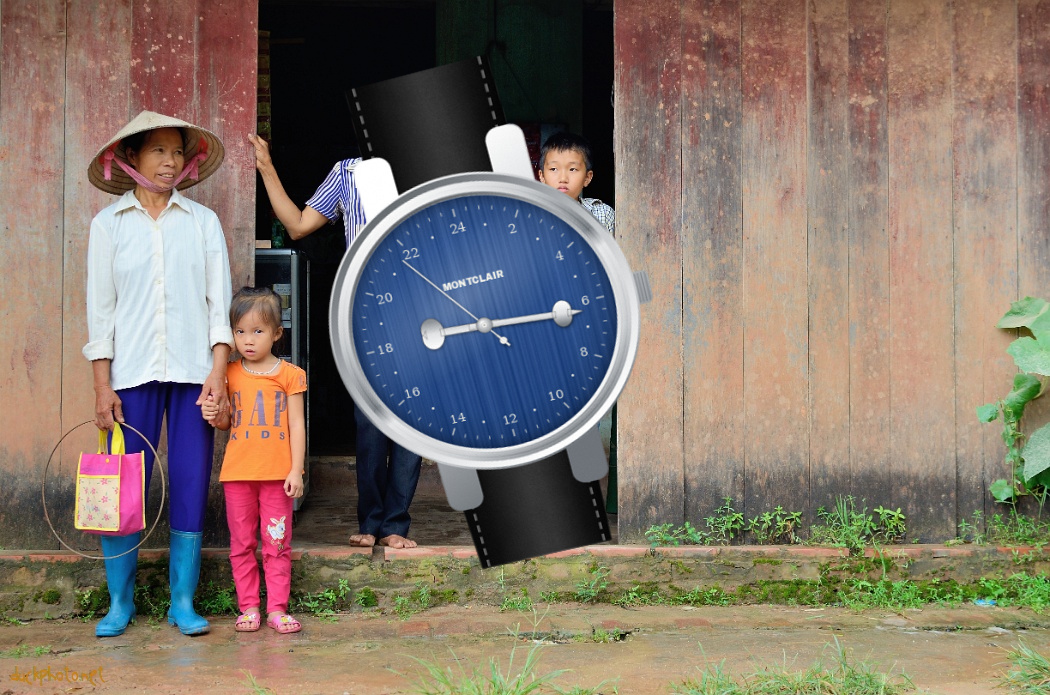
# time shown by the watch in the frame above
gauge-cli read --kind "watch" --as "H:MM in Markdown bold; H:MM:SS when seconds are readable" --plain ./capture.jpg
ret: **18:15:54**
